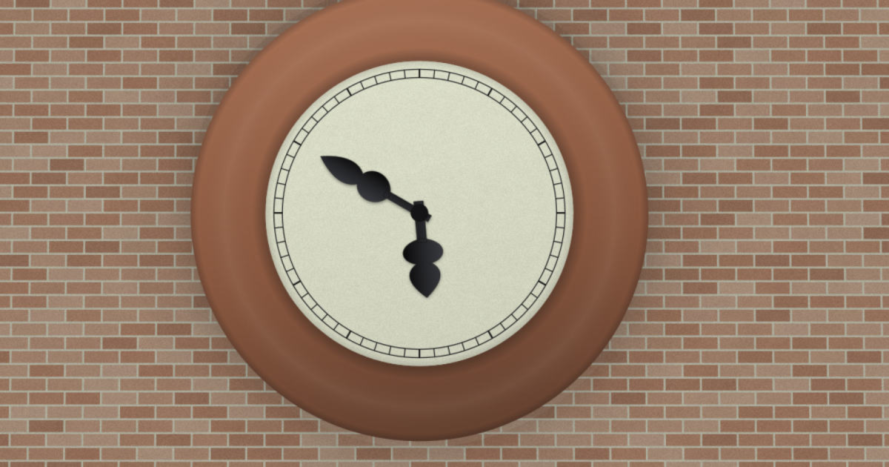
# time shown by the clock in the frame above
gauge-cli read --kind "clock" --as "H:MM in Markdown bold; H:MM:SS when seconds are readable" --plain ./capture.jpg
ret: **5:50**
